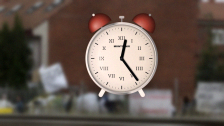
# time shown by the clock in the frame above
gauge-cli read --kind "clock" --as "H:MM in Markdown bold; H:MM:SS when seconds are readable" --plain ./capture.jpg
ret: **12:24**
